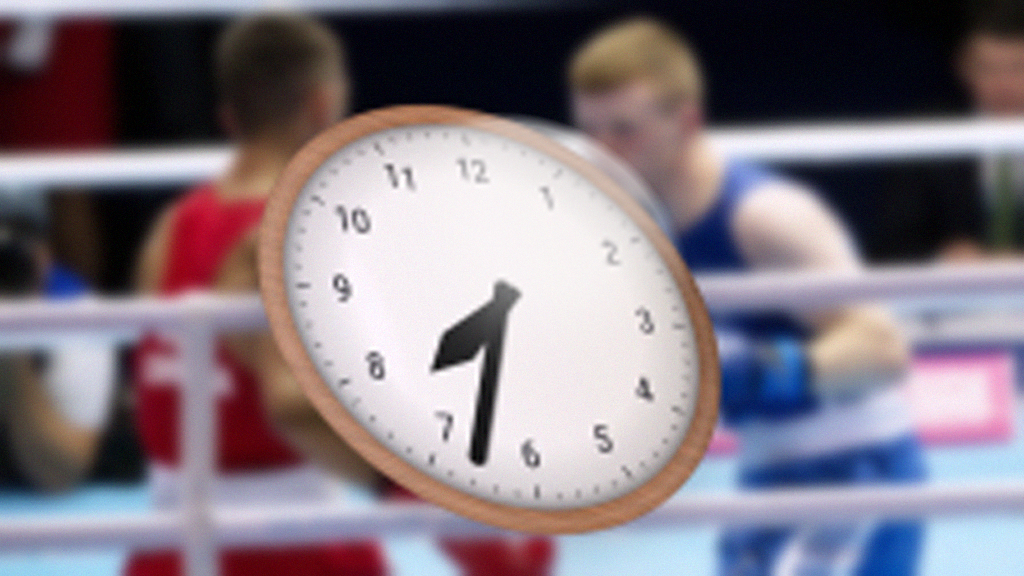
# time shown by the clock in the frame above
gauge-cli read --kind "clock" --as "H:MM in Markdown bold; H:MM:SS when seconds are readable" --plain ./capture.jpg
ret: **7:33**
